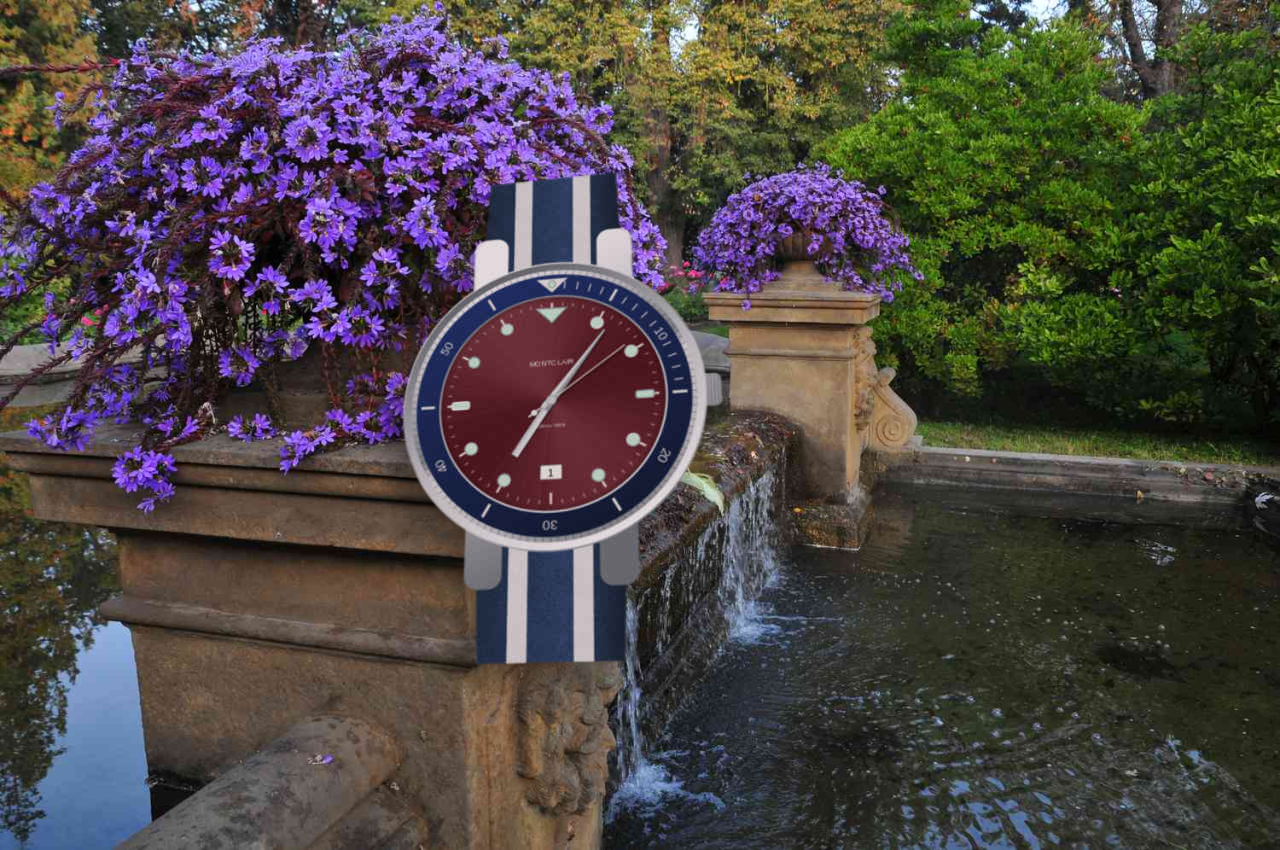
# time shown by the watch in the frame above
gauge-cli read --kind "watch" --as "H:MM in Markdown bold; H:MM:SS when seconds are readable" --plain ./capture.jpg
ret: **7:06:09**
